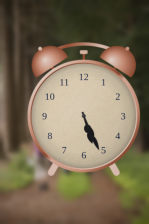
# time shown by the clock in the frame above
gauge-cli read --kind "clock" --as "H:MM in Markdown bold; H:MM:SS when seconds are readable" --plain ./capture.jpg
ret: **5:26**
